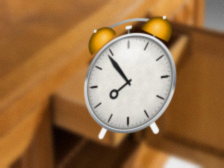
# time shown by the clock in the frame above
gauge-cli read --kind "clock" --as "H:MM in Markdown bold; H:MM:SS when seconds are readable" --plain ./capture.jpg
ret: **7:54**
